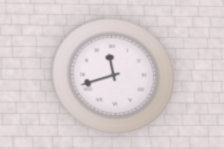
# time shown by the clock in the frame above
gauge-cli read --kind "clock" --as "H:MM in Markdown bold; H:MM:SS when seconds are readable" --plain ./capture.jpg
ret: **11:42**
